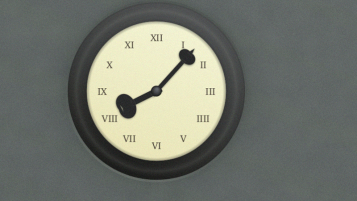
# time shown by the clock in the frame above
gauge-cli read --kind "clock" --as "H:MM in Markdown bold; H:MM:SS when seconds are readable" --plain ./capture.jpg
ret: **8:07**
